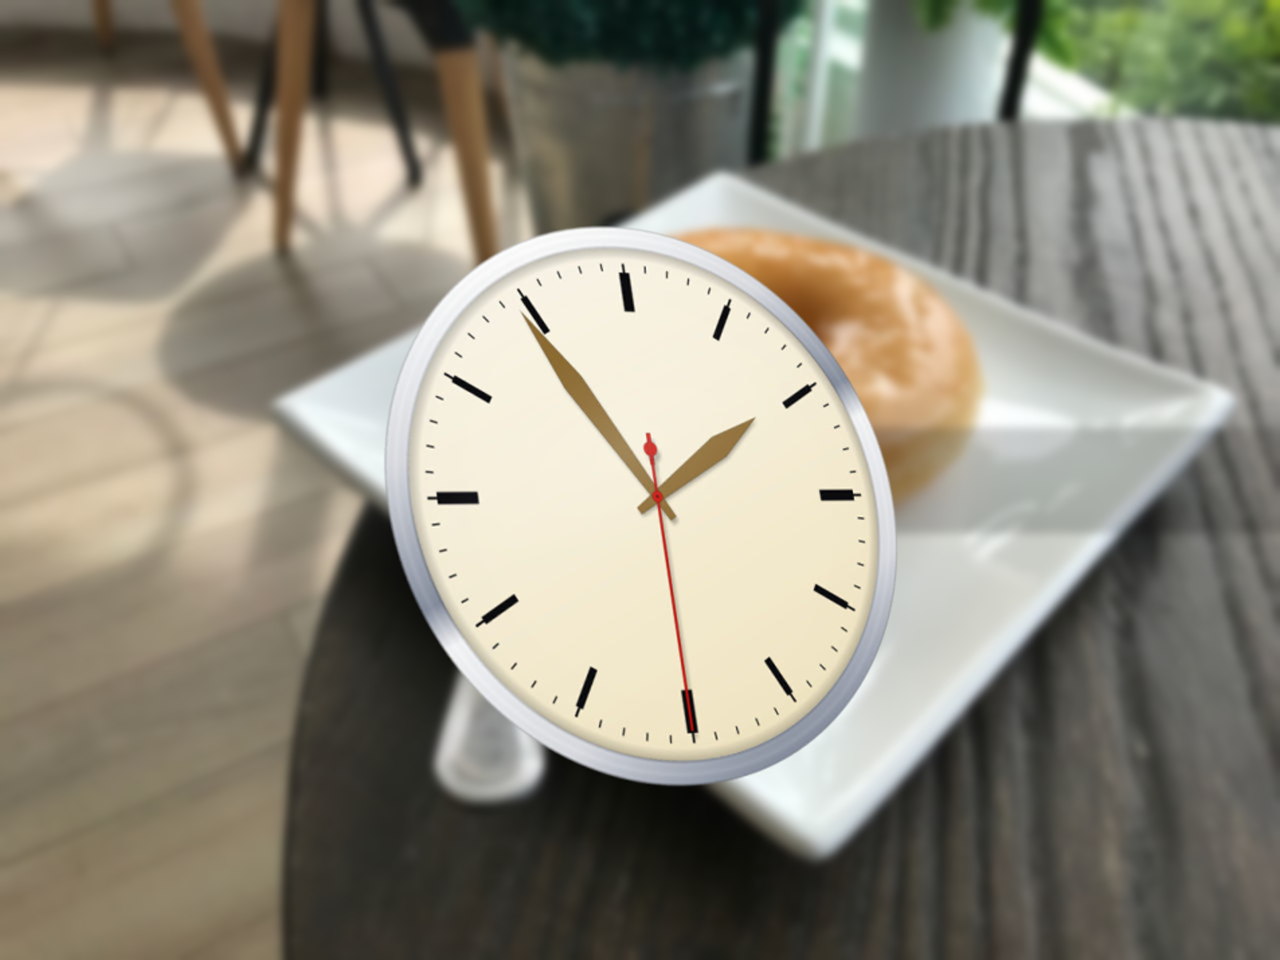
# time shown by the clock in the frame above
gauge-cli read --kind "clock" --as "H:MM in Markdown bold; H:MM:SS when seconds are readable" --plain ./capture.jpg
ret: **1:54:30**
